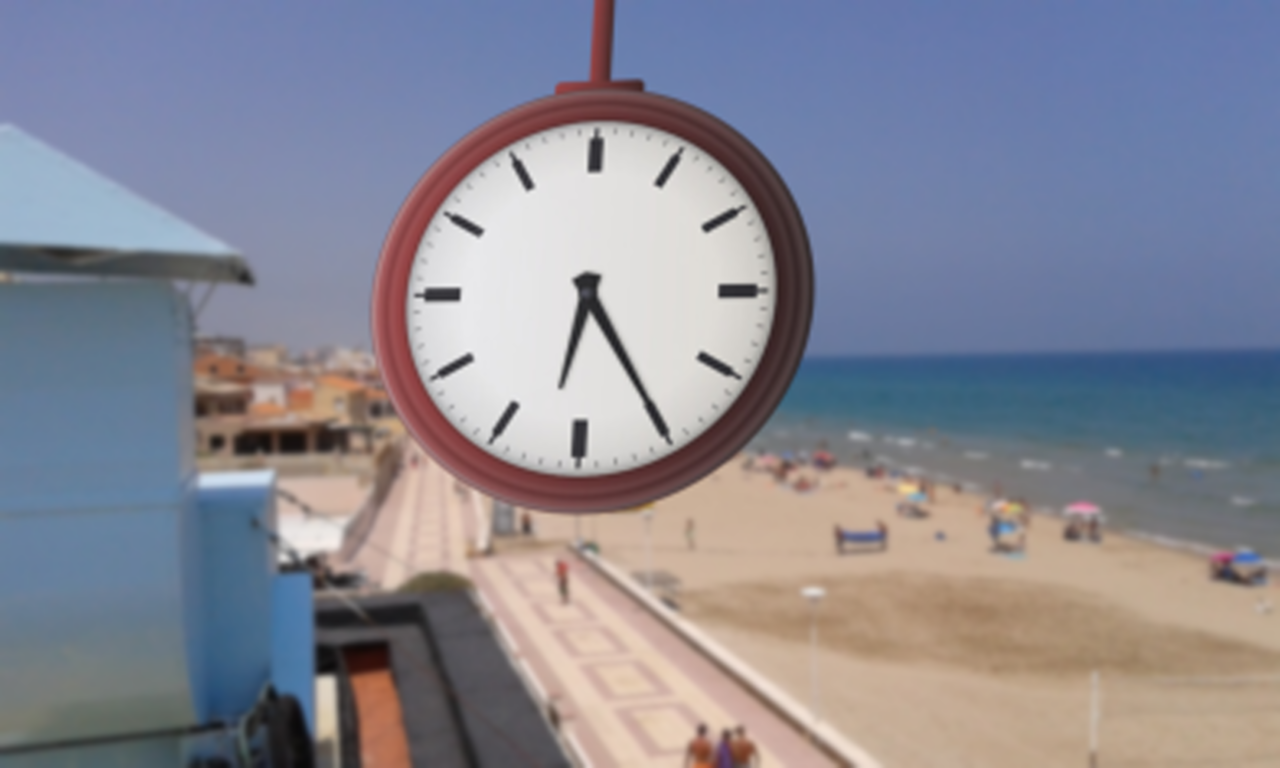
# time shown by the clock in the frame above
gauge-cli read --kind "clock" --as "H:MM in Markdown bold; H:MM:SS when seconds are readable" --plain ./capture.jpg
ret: **6:25**
